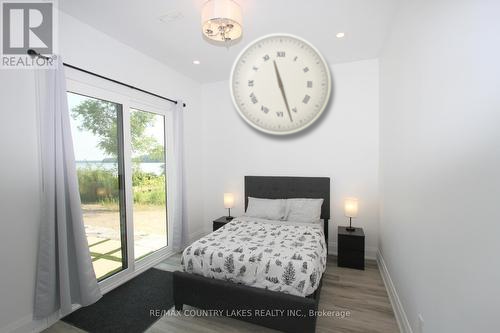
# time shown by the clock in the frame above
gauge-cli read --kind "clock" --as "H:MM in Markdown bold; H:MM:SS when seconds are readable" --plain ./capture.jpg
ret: **11:27**
